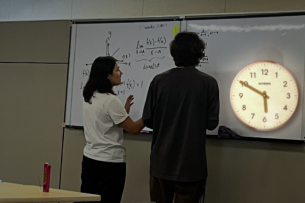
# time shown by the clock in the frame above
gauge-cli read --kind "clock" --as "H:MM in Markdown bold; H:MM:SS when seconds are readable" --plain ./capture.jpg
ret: **5:50**
